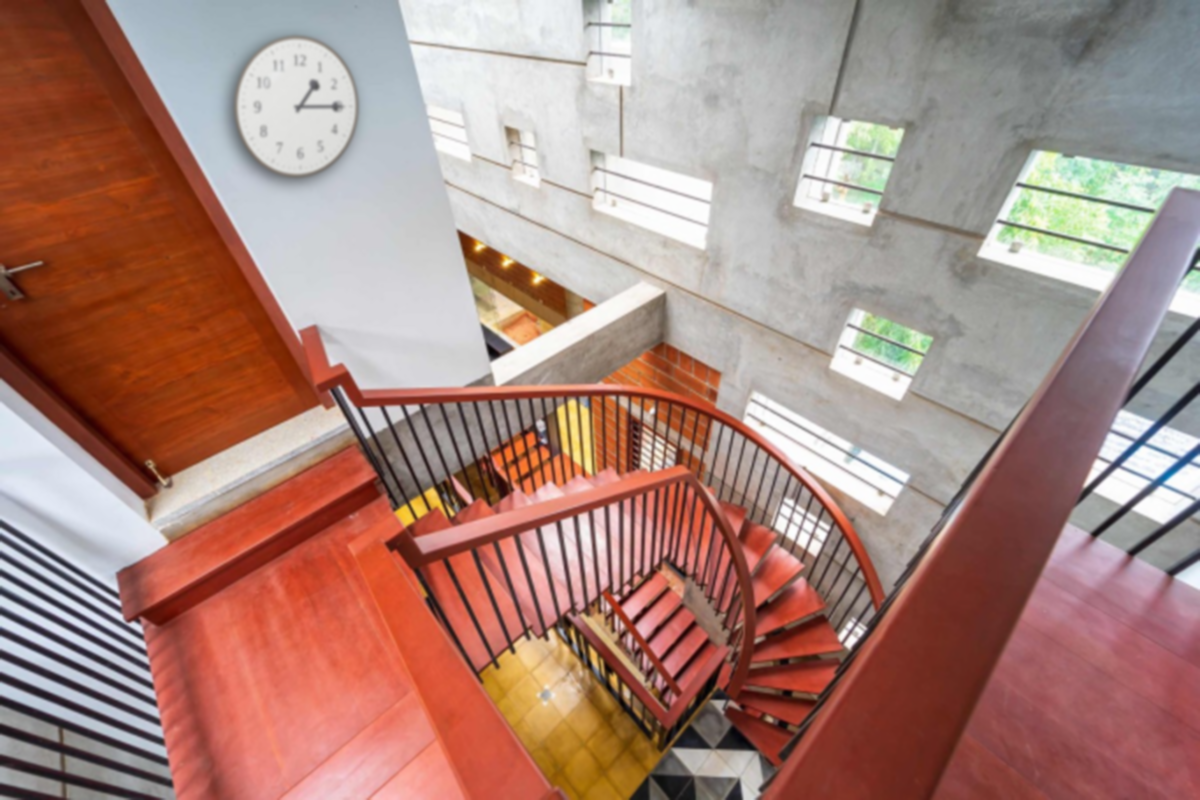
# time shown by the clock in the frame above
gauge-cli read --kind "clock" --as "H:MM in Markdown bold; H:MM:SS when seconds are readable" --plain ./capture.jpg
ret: **1:15**
